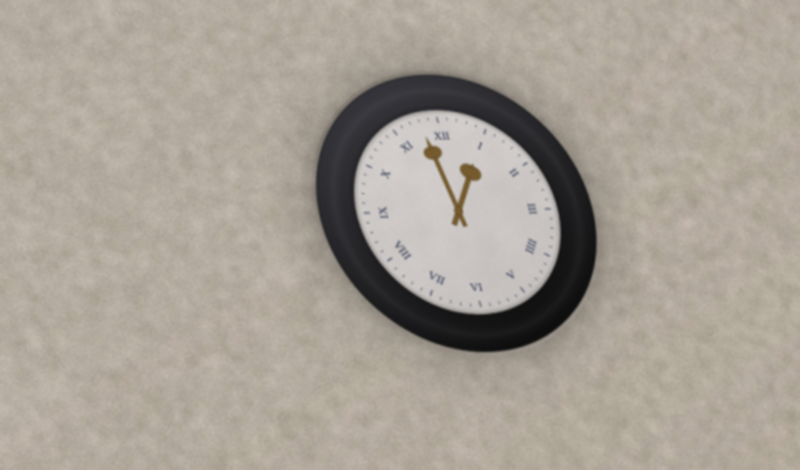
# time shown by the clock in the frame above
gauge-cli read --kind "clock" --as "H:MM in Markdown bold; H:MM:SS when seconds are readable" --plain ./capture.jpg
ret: **12:58**
